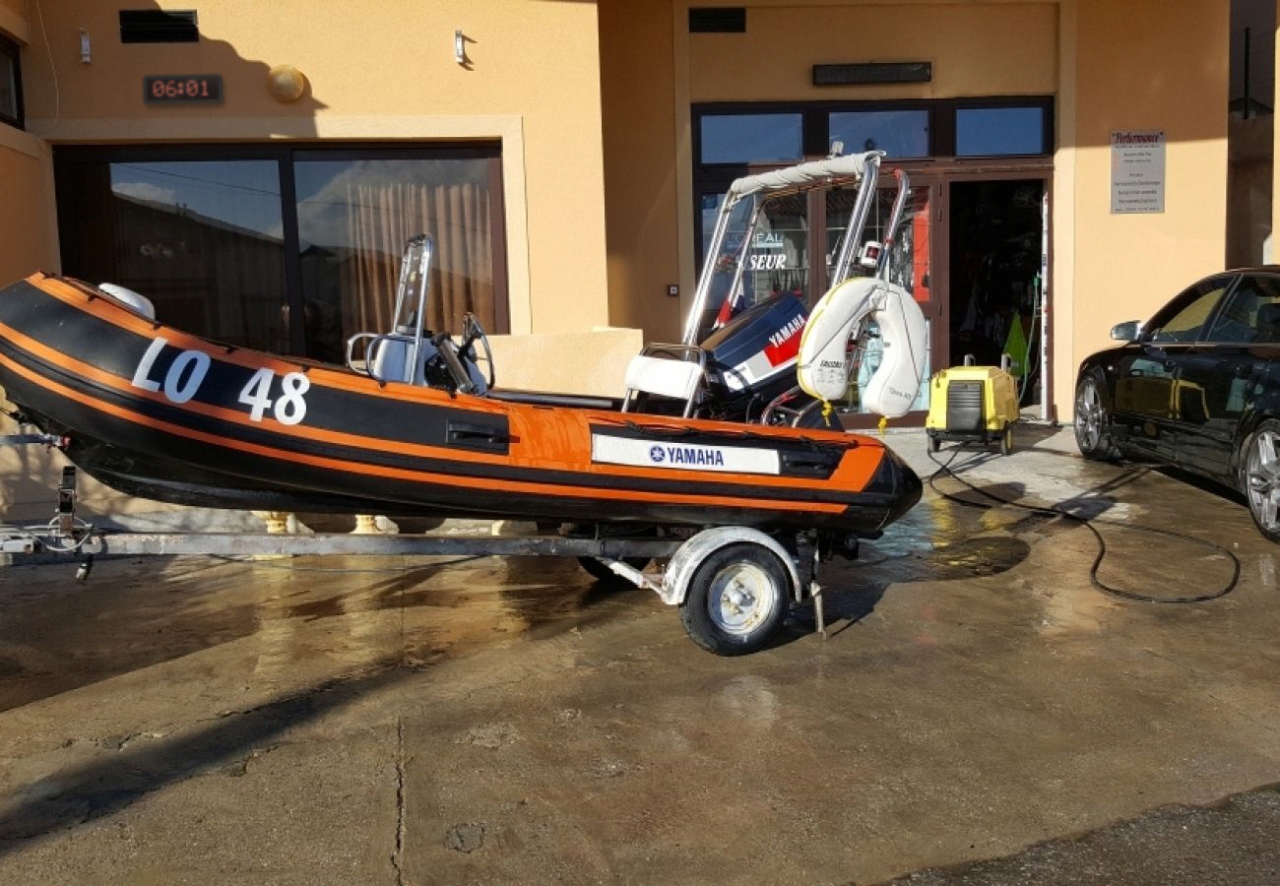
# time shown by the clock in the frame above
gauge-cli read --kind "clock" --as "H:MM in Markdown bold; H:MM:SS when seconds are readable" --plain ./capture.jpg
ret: **6:01**
